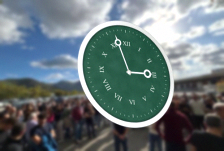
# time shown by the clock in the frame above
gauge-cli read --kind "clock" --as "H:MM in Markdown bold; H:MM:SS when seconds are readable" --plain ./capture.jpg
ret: **2:57**
